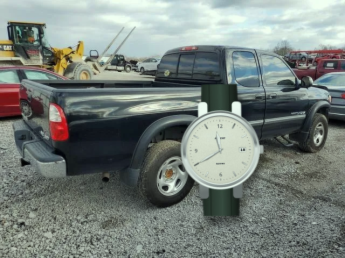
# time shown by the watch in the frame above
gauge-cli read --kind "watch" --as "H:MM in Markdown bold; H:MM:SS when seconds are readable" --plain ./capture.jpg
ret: **11:40**
